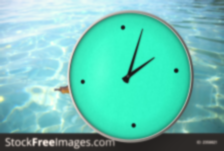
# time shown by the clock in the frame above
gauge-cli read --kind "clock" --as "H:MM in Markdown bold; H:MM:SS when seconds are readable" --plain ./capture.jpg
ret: **2:04**
